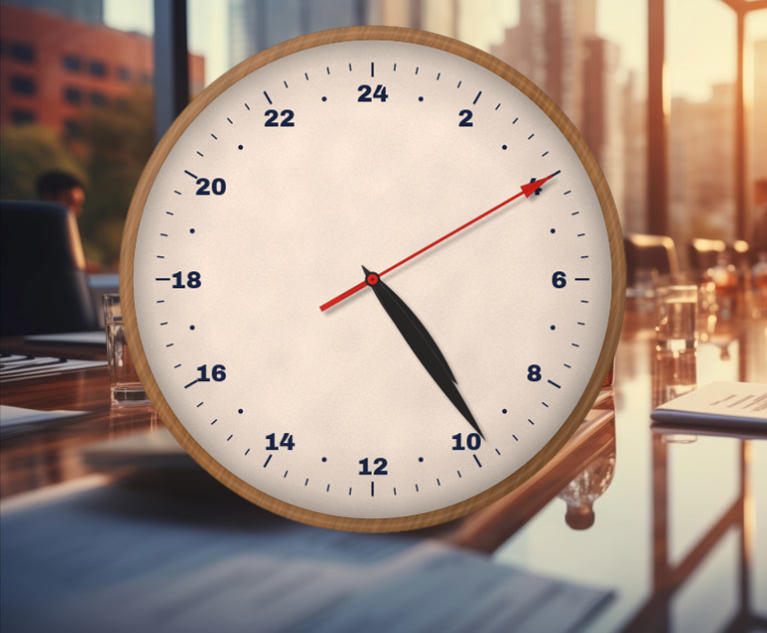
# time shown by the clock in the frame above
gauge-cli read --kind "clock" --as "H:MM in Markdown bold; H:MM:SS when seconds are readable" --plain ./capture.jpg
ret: **9:24:10**
